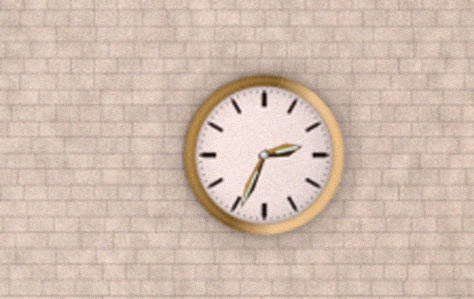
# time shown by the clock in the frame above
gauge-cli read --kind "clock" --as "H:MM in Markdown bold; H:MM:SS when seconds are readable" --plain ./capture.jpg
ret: **2:34**
